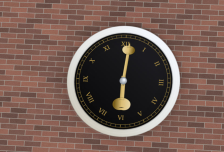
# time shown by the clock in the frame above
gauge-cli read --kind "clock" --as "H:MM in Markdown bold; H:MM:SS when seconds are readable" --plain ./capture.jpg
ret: **6:01**
